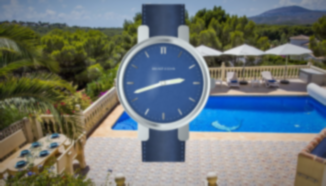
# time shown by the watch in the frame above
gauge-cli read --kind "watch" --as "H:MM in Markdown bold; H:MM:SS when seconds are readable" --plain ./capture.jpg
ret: **2:42**
